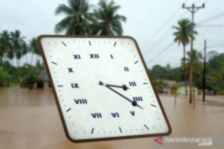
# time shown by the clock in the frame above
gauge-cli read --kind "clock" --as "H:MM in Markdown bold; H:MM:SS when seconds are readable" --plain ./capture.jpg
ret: **3:22**
